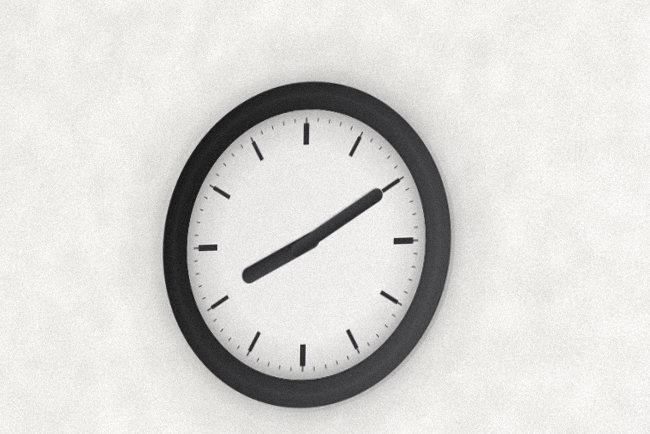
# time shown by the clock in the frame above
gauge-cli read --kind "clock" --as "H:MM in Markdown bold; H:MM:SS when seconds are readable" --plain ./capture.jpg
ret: **8:10**
